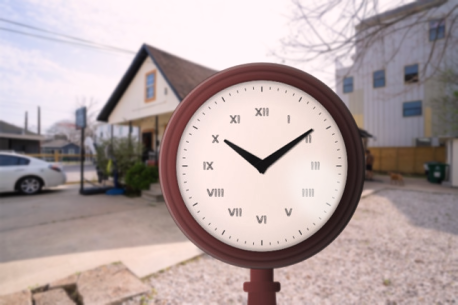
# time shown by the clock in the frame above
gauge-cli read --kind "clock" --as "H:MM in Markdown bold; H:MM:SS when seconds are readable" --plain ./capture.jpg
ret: **10:09**
